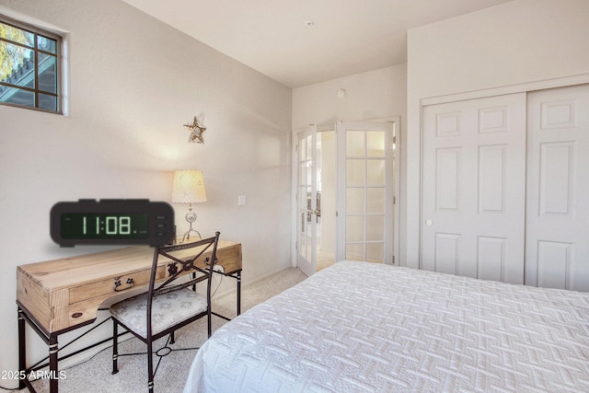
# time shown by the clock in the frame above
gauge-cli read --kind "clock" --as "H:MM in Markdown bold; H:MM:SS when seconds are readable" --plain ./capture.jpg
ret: **11:08**
